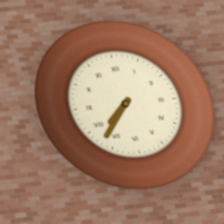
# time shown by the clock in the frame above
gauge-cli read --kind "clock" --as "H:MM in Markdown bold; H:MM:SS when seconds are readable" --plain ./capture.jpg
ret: **7:37**
